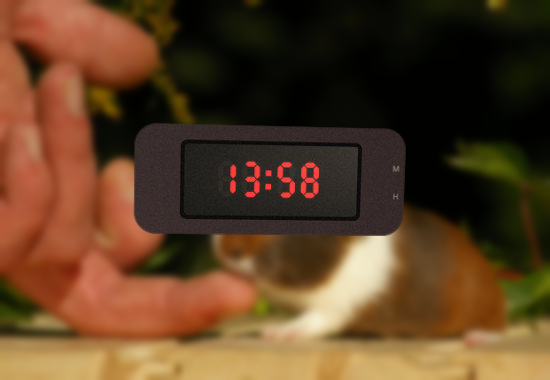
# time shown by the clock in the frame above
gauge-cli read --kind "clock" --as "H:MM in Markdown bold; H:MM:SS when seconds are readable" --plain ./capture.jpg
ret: **13:58**
